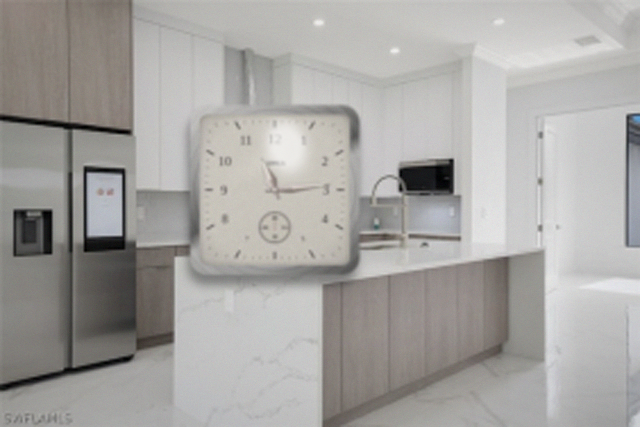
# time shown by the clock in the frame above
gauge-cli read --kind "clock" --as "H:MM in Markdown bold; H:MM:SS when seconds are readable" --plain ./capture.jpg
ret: **11:14**
